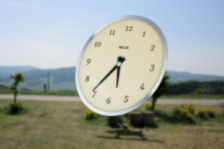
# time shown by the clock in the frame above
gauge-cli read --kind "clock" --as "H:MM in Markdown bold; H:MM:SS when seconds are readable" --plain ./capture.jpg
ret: **5:36**
